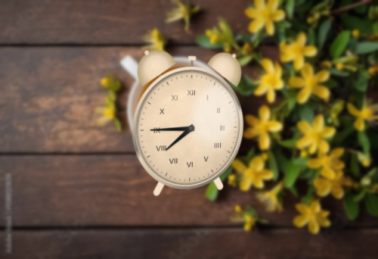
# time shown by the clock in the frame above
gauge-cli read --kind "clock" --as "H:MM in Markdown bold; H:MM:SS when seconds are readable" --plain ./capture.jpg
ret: **7:45**
